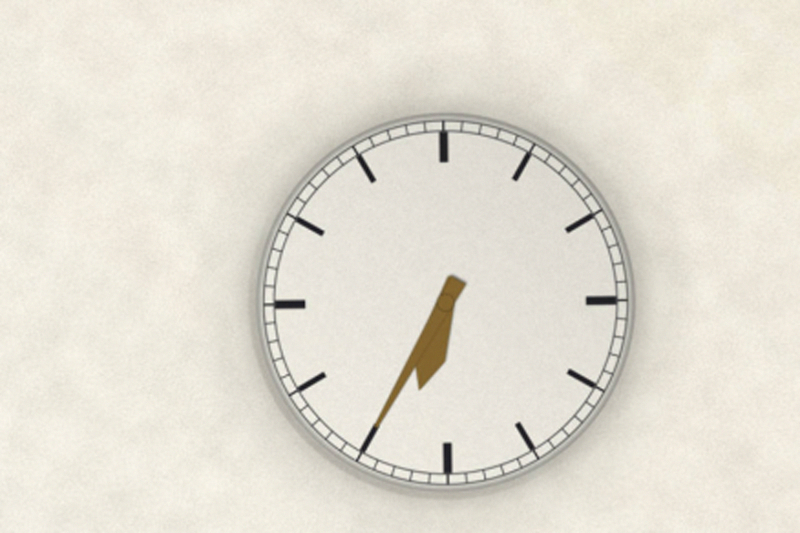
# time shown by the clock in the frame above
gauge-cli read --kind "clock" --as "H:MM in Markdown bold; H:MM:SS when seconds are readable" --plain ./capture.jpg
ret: **6:35**
